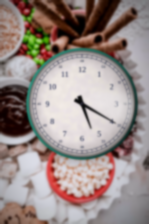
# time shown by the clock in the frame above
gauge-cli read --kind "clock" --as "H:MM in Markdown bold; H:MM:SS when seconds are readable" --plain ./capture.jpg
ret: **5:20**
